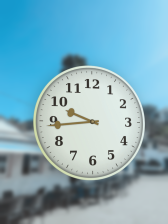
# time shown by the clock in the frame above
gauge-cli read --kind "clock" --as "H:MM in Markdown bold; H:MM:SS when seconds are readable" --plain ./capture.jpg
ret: **9:44**
